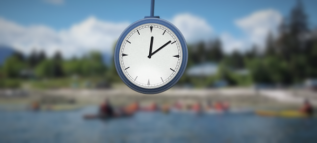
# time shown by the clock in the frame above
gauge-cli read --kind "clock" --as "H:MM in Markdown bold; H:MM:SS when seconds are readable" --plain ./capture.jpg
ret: **12:09**
